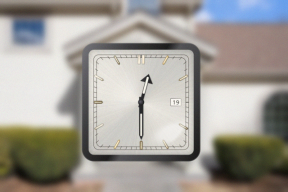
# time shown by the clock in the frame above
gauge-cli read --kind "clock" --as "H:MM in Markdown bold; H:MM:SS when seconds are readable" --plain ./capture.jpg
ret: **12:30**
